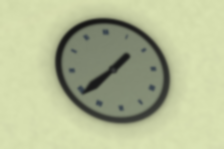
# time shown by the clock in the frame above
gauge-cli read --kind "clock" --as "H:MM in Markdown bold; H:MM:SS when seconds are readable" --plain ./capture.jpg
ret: **1:39**
